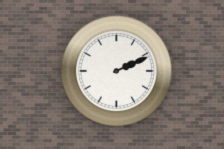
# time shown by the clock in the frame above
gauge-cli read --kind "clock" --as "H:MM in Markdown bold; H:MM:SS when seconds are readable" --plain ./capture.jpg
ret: **2:11**
